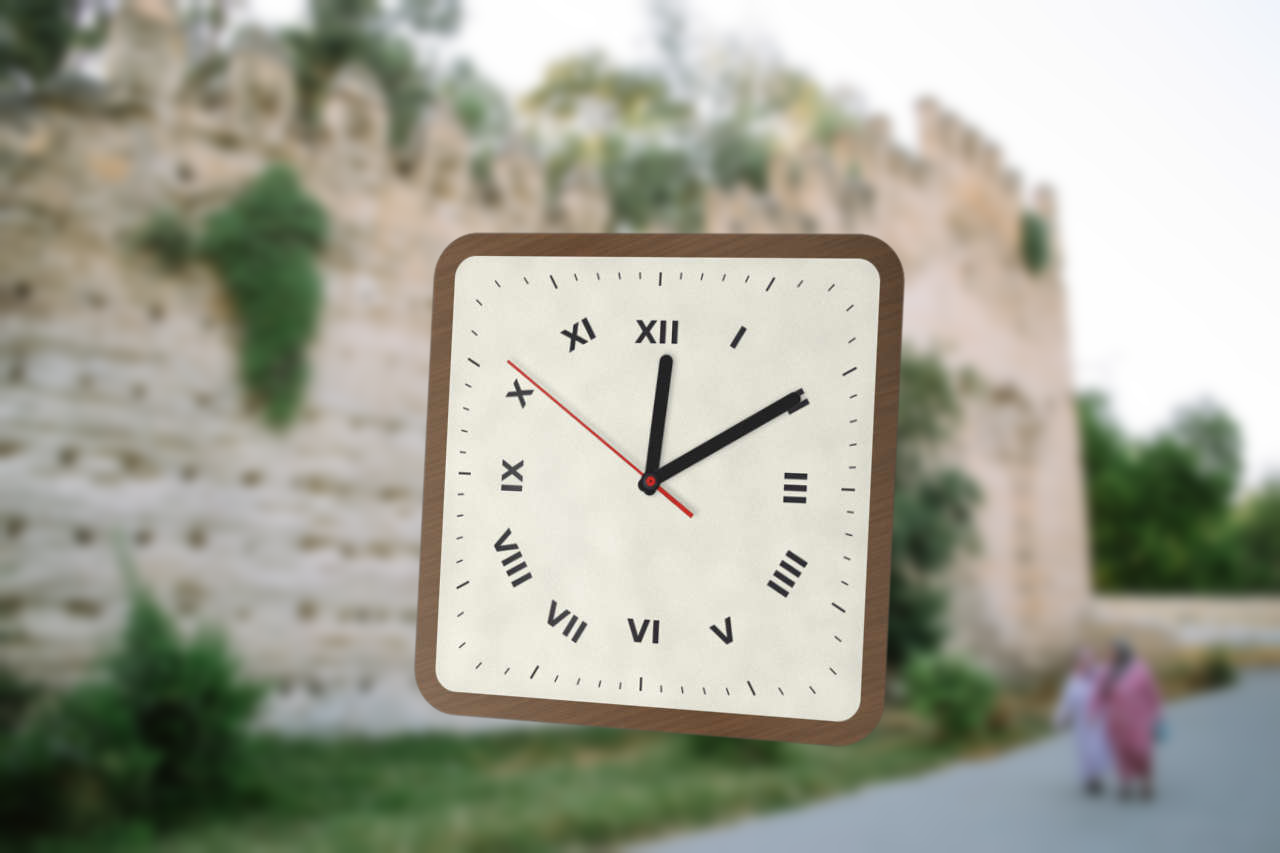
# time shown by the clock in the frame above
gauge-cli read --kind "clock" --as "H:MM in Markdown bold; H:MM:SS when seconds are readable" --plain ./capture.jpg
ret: **12:09:51**
